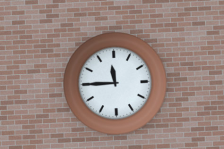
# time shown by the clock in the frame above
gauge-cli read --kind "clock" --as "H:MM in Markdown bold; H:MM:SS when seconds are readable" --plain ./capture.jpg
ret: **11:45**
